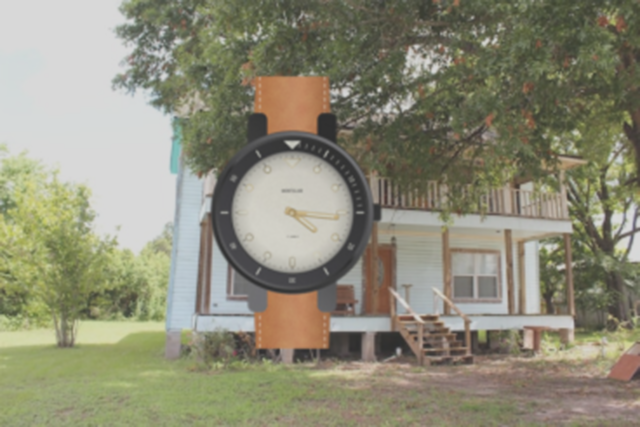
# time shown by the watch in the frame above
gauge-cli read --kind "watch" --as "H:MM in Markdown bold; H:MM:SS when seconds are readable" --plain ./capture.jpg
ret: **4:16**
